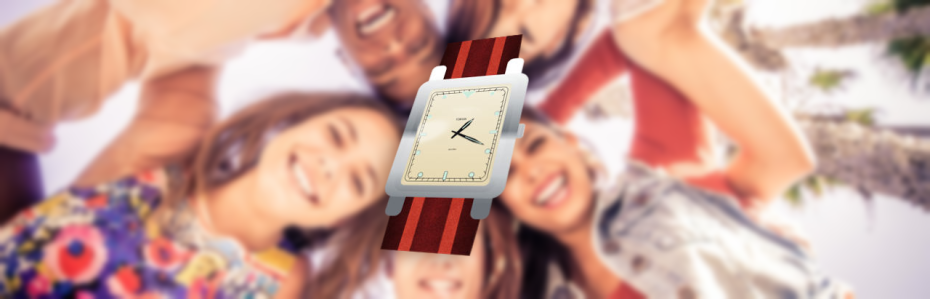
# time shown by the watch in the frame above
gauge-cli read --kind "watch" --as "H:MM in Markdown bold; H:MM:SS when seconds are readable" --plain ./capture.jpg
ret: **1:19**
